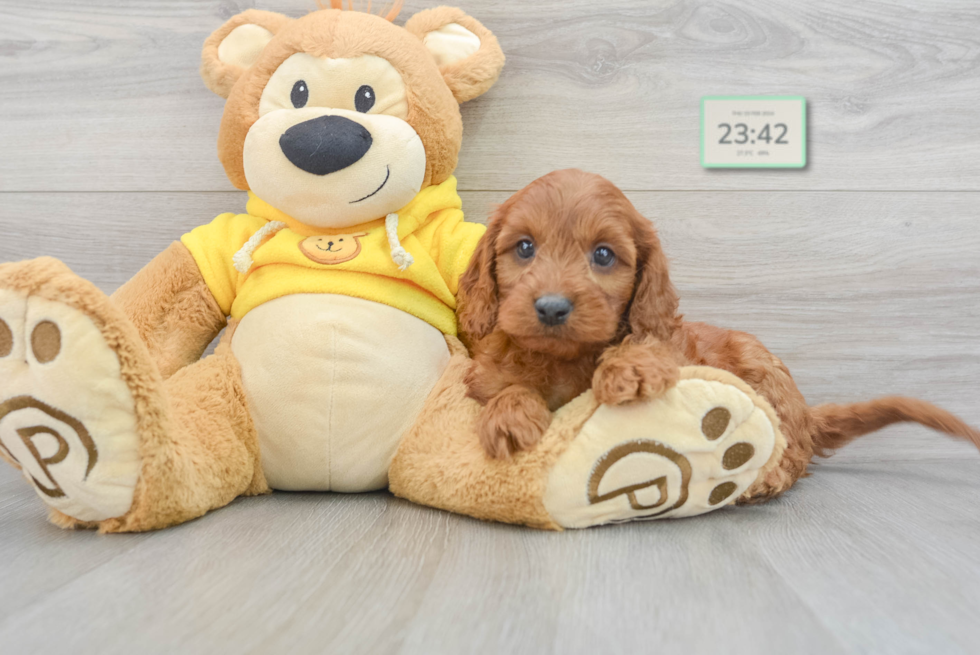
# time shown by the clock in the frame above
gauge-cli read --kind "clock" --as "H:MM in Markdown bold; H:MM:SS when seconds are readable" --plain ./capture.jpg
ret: **23:42**
